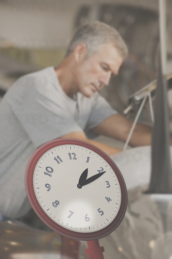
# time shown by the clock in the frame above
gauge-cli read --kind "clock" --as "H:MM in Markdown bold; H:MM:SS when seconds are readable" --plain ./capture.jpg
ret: **1:11**
